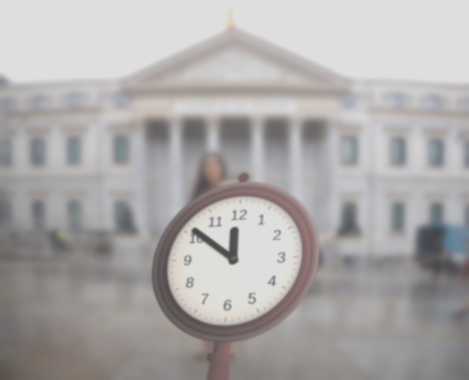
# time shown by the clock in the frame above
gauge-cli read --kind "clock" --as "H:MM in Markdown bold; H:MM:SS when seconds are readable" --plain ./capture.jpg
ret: **11:51**
